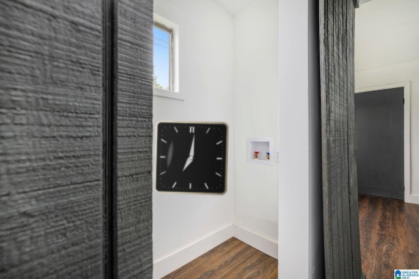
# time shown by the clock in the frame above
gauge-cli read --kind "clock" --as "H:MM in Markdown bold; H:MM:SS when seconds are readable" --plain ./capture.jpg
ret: **7:01**
